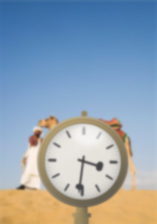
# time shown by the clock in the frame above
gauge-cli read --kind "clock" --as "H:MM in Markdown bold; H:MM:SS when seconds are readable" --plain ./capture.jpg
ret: **3:31**
